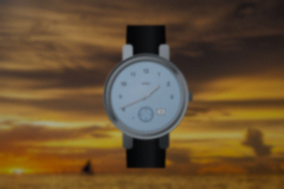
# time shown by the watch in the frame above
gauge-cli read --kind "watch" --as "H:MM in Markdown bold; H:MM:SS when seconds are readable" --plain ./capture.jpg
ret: **1:41**
